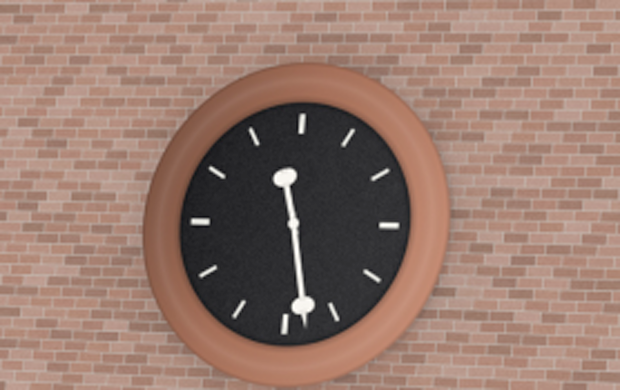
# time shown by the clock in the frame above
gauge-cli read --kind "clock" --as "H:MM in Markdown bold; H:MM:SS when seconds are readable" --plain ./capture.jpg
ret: **11:28**
